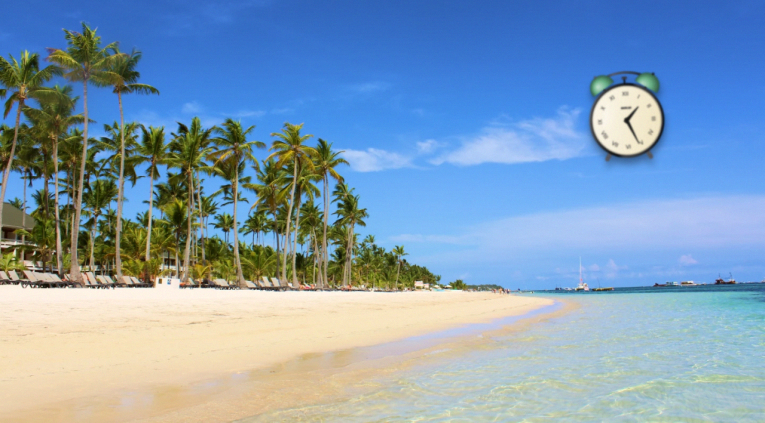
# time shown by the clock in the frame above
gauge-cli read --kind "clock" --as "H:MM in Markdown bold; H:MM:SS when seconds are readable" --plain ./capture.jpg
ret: **1:26**
